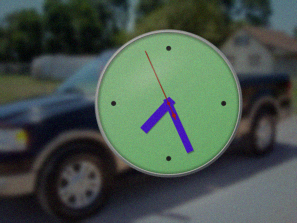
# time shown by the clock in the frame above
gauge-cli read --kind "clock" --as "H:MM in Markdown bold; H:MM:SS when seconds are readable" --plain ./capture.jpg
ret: **7:25:56**
